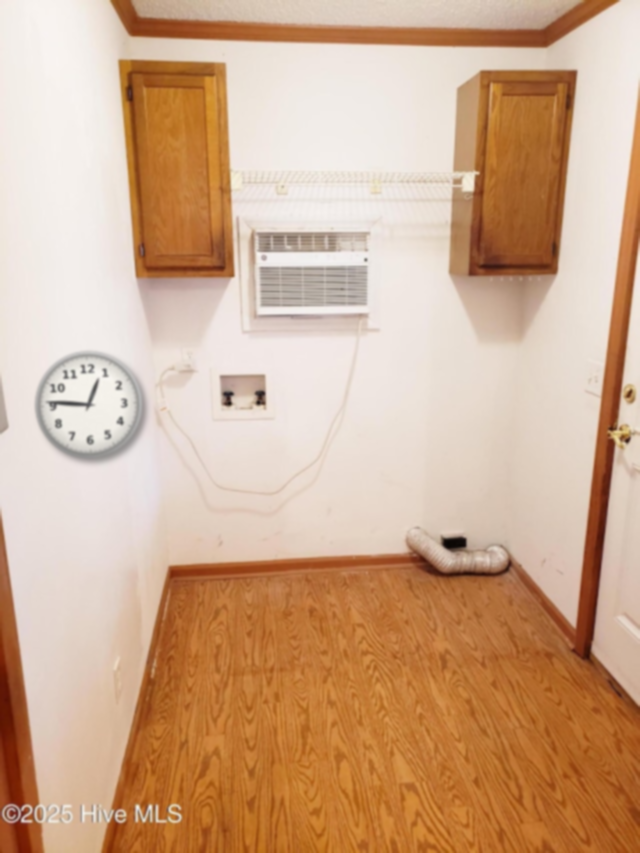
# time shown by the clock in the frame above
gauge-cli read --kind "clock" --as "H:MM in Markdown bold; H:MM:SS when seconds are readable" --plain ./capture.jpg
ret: **12:46**
